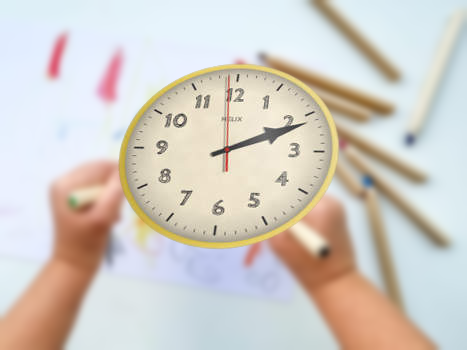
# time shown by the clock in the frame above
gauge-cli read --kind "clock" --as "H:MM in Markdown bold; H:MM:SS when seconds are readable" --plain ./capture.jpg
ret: **2:10:59**
